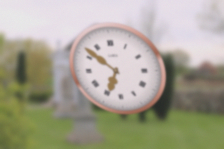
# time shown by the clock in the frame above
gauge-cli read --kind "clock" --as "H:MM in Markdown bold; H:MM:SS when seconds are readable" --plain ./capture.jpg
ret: **6:52**
